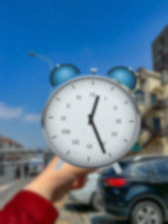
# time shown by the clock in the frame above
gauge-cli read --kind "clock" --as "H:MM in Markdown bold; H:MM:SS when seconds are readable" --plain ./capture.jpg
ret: **12:26**
